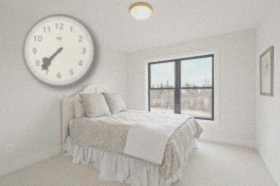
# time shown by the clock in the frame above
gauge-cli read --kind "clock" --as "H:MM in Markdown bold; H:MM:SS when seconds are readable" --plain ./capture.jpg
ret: **7:37**
